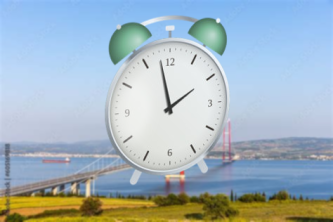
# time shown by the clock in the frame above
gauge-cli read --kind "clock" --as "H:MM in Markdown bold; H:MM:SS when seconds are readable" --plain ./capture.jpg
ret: **1:58**
